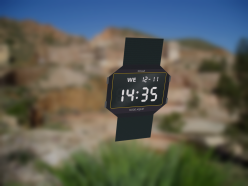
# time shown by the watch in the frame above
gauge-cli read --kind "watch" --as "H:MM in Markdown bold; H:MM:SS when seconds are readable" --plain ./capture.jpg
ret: **14:35**
